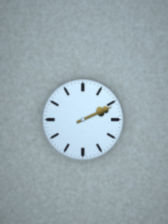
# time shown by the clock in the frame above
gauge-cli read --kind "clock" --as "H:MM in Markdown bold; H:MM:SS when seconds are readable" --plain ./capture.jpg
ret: **2:11**
